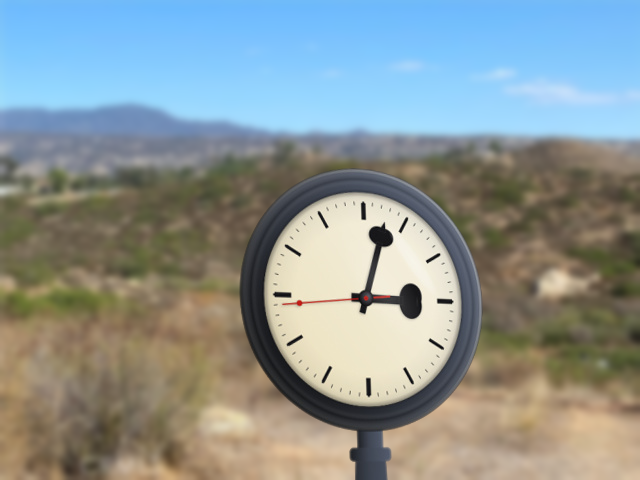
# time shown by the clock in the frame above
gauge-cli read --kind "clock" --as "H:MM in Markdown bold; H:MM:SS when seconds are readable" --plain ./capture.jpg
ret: **3:02:44**
